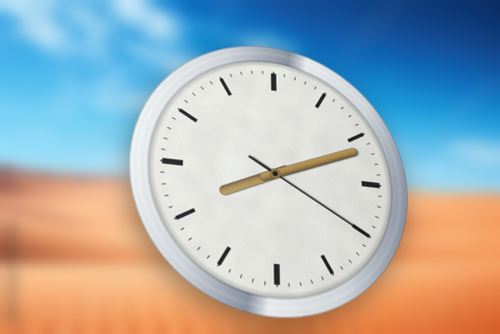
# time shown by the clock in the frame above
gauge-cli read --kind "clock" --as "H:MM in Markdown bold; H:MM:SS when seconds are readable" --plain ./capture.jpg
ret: **8:11:20**
